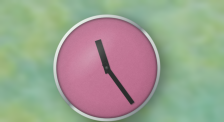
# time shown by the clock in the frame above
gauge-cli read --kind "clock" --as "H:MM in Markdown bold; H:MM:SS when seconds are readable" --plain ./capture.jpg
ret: **11:24**
